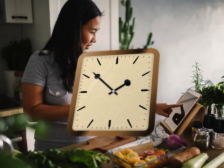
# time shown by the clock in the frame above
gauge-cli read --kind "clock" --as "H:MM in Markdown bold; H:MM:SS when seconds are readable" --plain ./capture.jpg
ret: **1:52**
